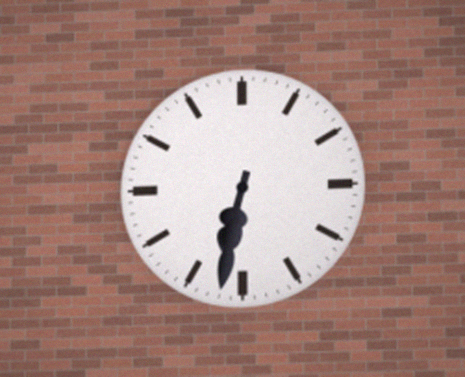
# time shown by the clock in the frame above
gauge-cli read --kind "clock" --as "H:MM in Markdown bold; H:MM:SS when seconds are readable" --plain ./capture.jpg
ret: **6:32**
